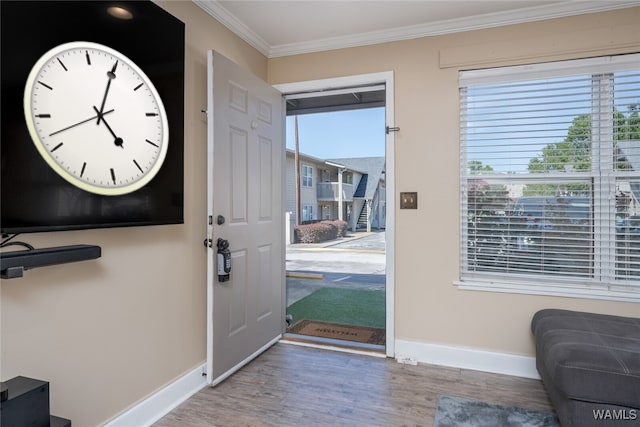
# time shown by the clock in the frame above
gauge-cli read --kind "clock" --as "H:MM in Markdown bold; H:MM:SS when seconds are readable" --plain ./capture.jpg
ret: **5:04:42**
